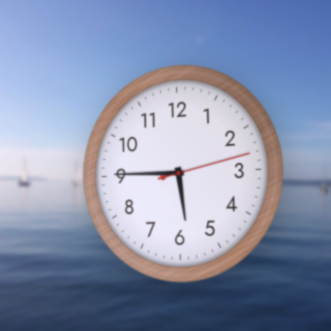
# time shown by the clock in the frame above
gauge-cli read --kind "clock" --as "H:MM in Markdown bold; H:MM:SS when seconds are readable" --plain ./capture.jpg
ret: **5:45:13**
